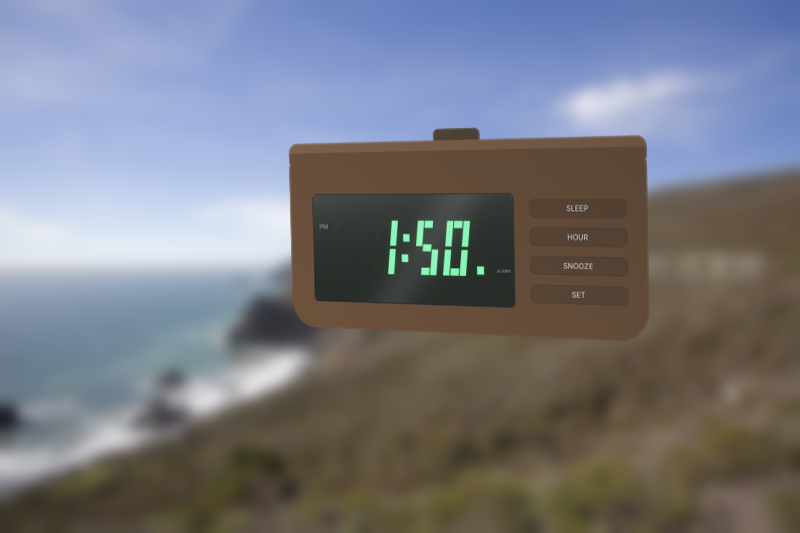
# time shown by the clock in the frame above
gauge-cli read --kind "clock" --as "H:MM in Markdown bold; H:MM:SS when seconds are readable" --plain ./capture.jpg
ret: **1:50**
